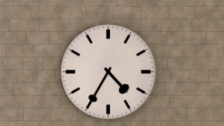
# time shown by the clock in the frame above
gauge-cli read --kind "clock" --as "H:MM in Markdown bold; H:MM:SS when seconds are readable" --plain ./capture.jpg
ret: **4:35**
